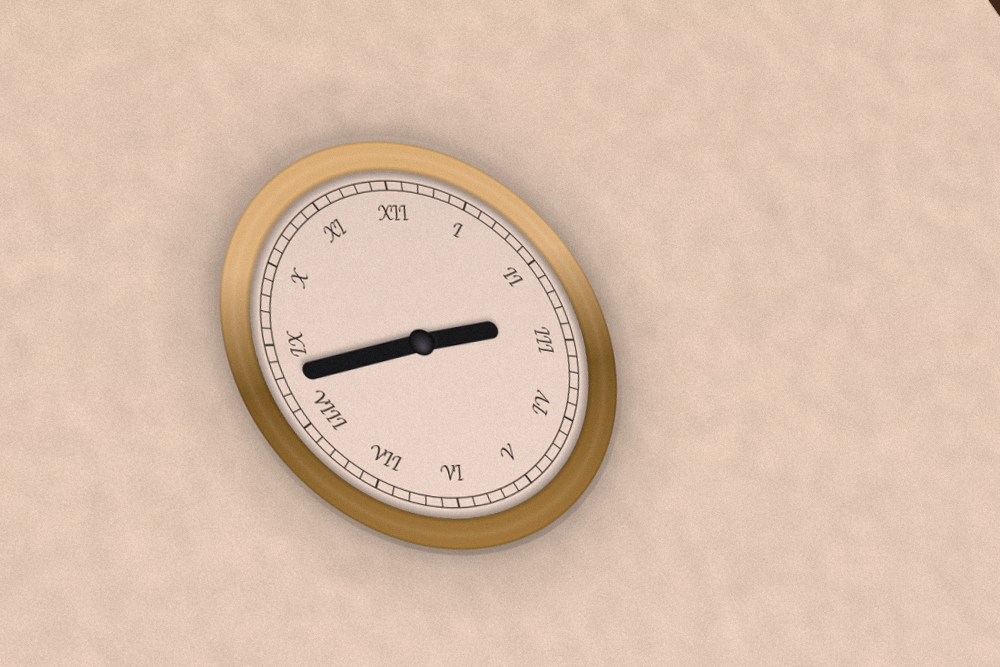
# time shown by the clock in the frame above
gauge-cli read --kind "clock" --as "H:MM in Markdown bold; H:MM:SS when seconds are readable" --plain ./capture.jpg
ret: **2:43**
